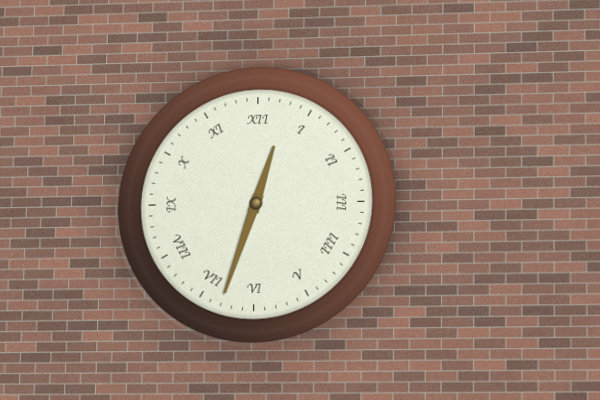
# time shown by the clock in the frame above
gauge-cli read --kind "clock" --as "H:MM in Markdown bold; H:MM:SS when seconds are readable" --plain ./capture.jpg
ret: **12:33**
